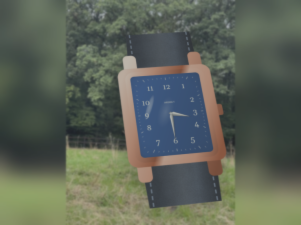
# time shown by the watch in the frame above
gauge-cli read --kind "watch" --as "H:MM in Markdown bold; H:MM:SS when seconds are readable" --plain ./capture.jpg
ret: **3:30**
